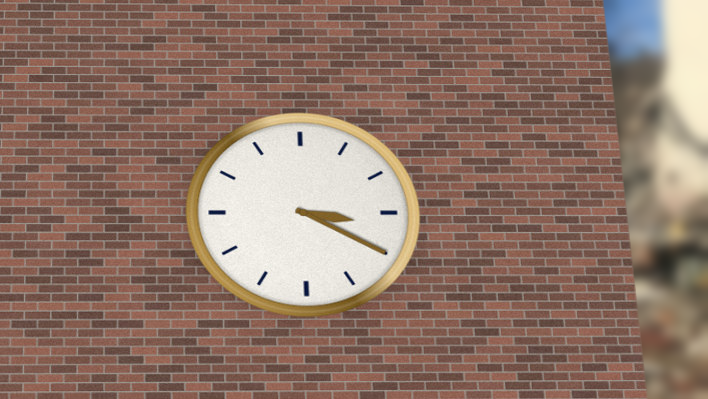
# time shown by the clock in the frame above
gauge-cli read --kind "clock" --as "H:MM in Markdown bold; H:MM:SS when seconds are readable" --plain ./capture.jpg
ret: **3:20**
